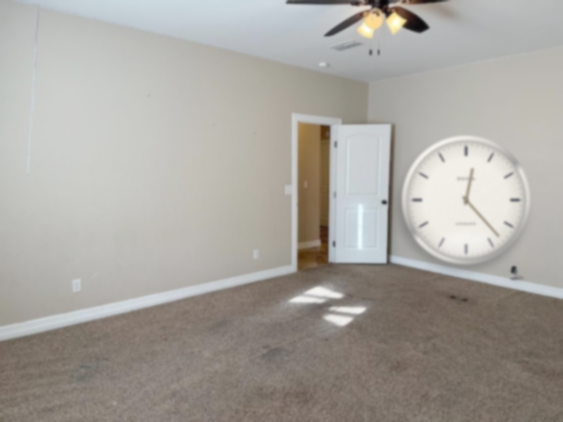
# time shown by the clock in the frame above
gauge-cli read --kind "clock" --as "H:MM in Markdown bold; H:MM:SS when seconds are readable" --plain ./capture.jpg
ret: **12:23**
